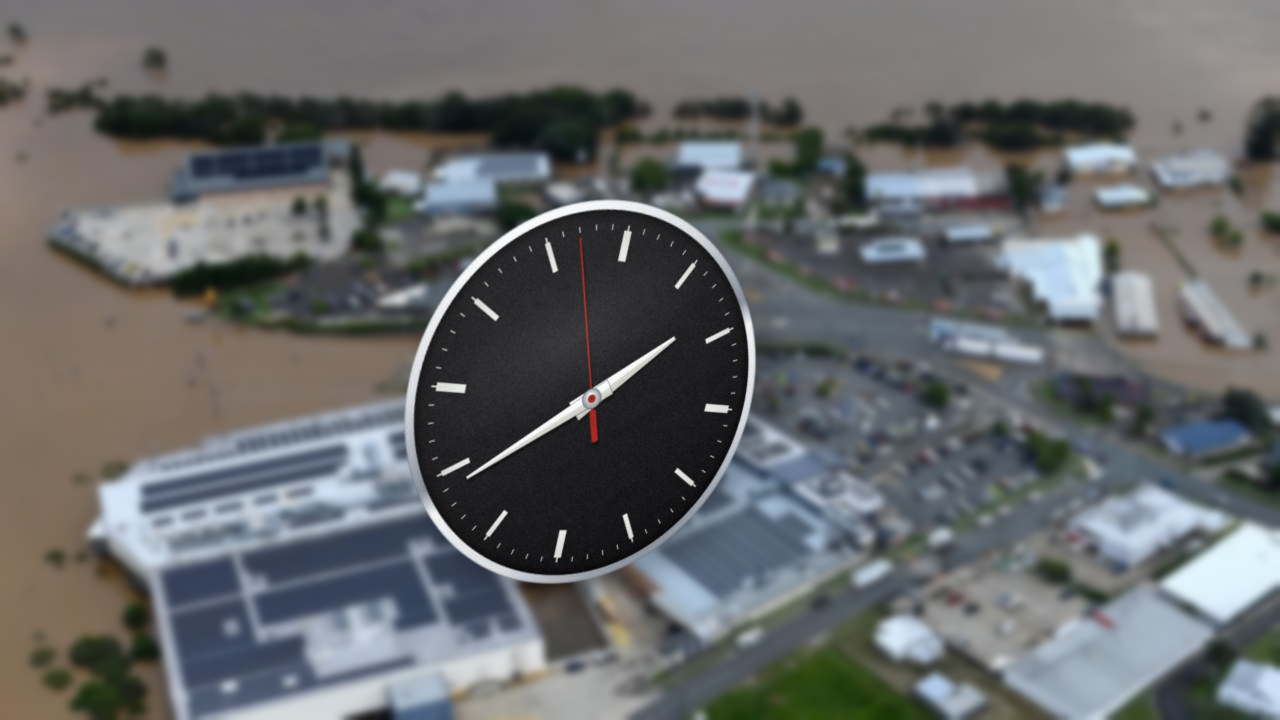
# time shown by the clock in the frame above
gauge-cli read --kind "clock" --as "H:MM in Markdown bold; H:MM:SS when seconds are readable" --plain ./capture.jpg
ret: **1:38:57**
